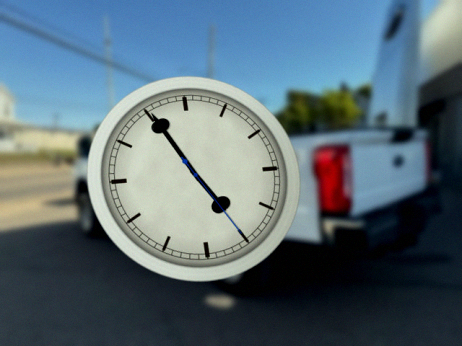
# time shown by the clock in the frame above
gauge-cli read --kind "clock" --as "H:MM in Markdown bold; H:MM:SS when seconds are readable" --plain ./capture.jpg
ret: **4:55:25**
